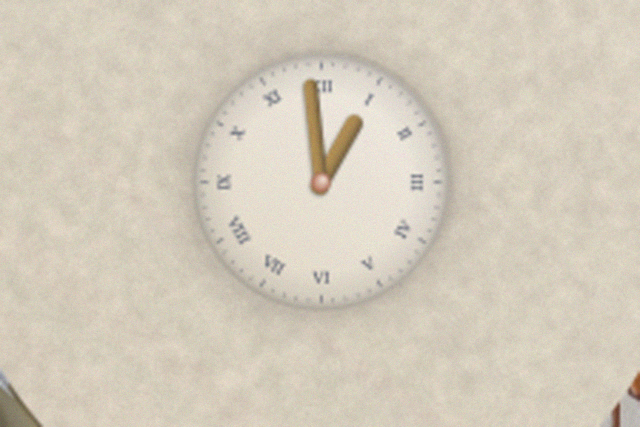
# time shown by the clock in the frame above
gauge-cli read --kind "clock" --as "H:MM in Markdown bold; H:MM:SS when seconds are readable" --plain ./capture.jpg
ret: **12:59**
